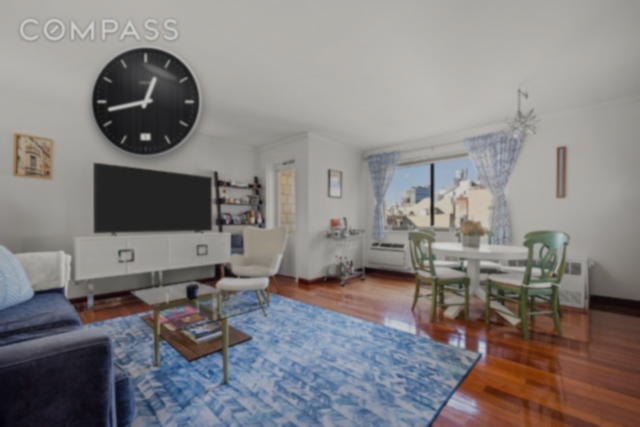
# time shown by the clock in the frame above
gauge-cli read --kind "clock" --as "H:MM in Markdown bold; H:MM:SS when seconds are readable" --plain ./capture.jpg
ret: **12:43**
